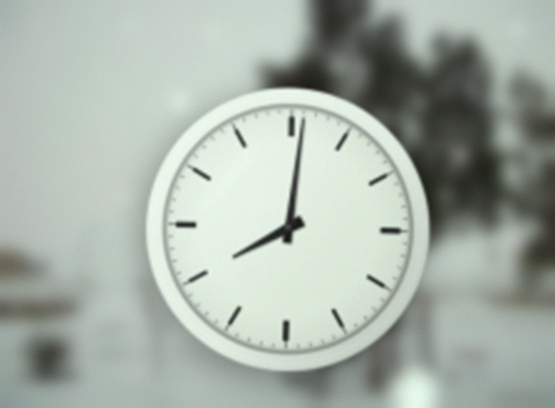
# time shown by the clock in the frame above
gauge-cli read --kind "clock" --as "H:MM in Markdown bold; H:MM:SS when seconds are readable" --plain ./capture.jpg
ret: **8:01**
